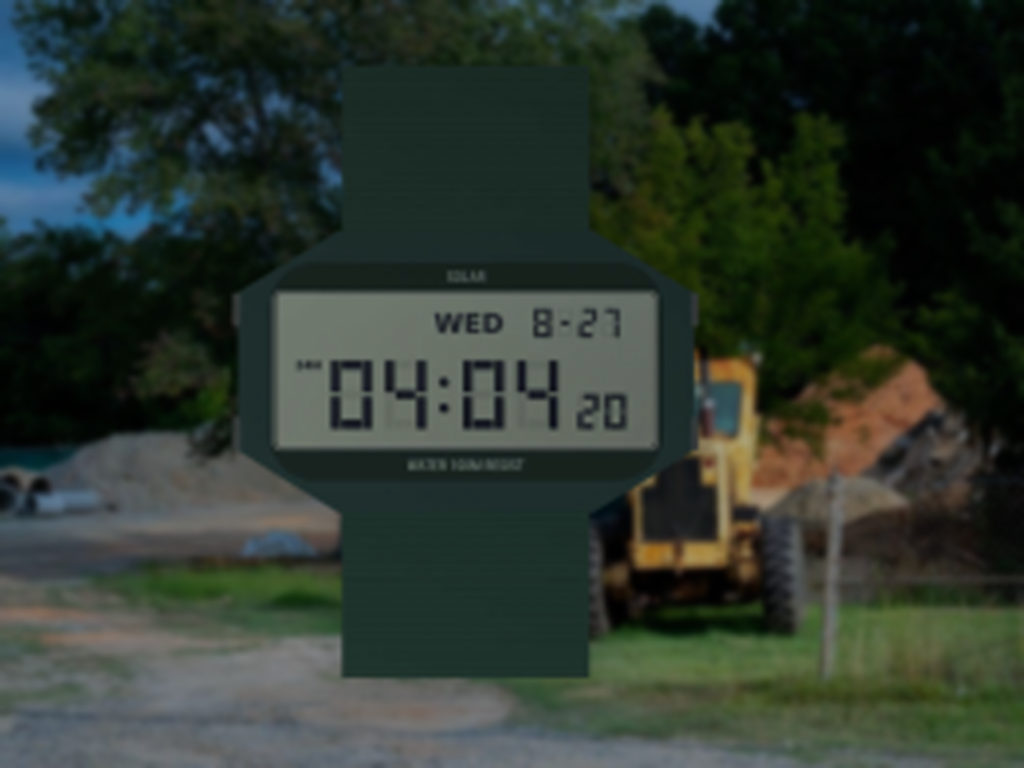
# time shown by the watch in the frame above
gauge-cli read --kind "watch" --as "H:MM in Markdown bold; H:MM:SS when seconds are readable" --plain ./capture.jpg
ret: **4:04:20**
